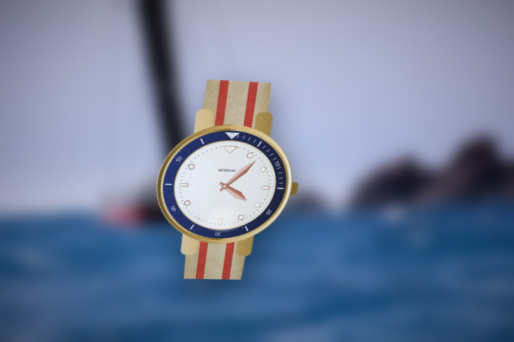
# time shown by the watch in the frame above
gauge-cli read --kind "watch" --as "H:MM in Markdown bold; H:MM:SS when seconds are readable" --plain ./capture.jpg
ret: **4:07**
